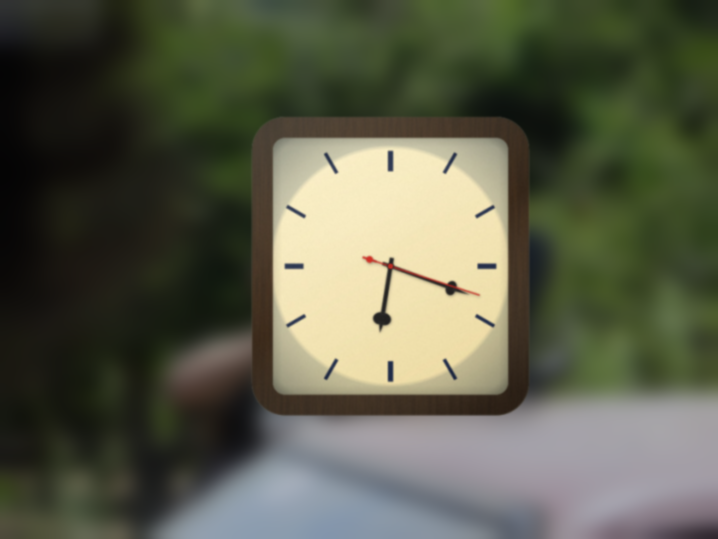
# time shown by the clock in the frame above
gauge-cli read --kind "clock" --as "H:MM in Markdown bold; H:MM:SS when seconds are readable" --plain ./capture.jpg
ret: **6:18:18**
